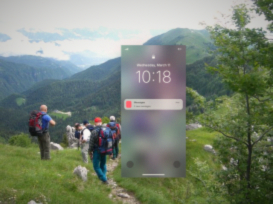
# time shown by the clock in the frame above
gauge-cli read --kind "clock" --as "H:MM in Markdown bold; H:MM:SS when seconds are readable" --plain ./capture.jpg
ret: **10:18**
